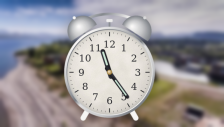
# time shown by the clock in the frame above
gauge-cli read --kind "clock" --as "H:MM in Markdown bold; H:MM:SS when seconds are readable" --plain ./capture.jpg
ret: **11:24**
